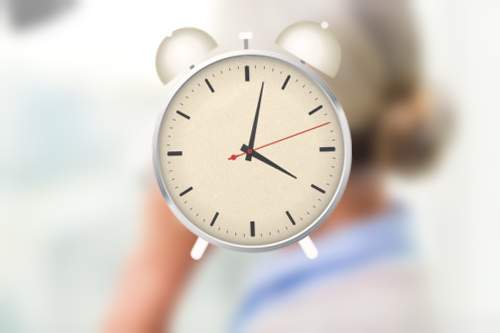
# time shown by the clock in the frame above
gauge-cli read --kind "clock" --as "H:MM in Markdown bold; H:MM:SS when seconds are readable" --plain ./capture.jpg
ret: **4:02:12**
